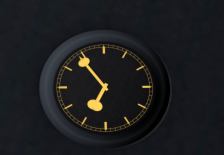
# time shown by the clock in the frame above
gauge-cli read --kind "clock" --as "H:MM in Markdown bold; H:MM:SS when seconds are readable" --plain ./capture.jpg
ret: **6:54**
